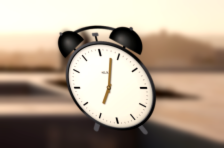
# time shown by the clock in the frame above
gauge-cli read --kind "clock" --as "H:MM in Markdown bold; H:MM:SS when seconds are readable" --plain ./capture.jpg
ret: **7:03**
